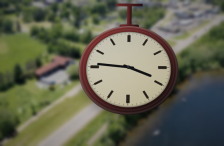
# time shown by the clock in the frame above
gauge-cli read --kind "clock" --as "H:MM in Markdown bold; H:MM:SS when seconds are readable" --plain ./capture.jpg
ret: **3:46**
